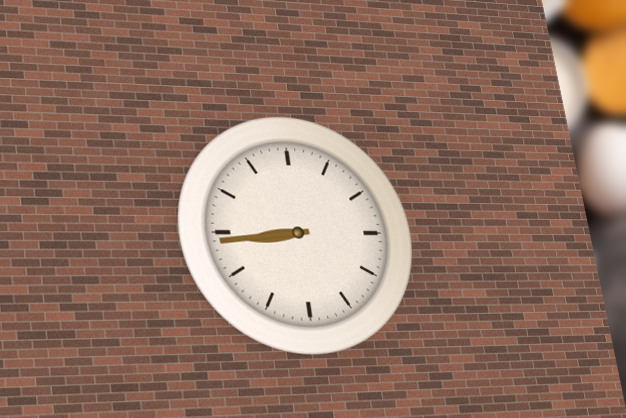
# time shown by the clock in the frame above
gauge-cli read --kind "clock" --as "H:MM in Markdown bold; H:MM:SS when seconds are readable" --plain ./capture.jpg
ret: **8:44**
